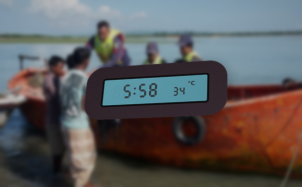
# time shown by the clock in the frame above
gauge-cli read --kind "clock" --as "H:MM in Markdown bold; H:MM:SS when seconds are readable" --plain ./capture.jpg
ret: **5:58**
